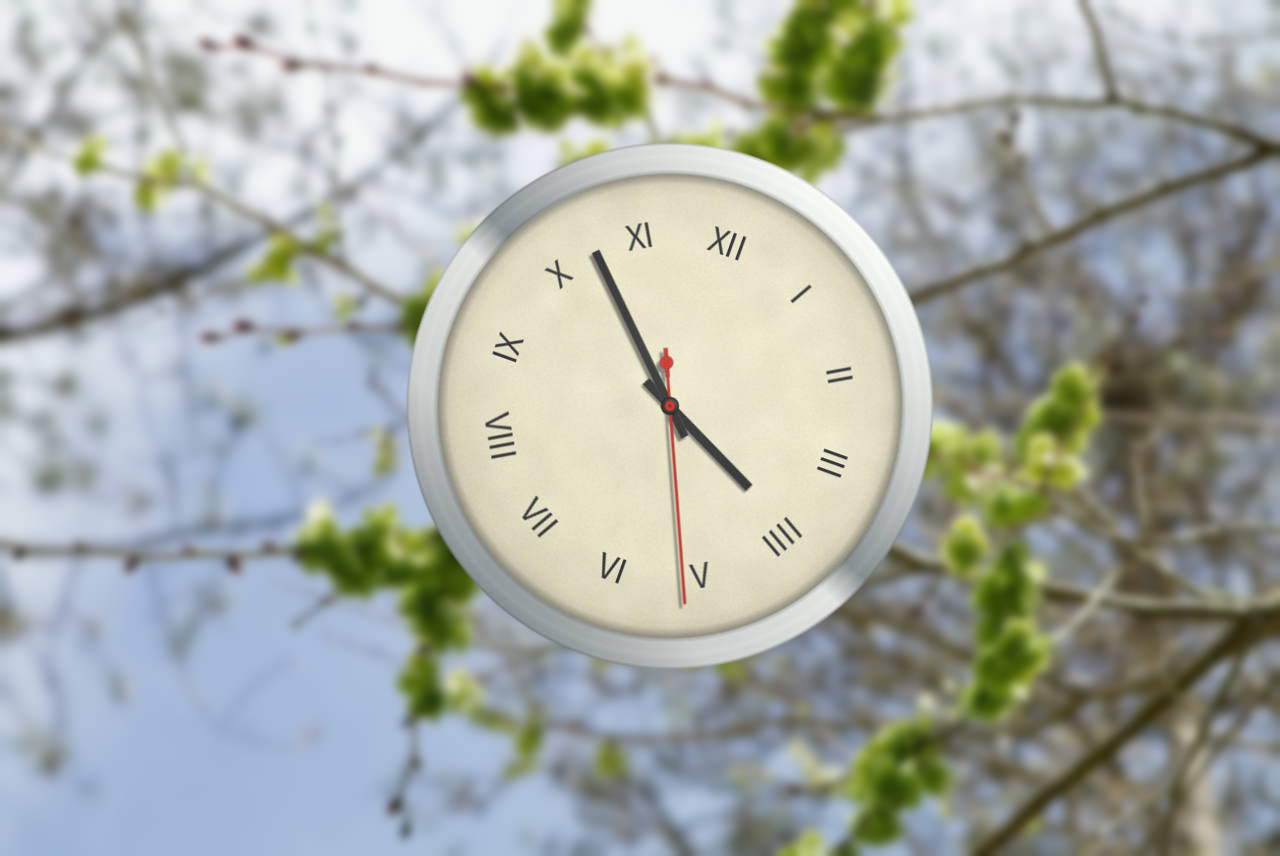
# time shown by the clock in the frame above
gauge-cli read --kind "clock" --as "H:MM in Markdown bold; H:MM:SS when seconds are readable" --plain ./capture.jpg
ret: **3:52:26**
